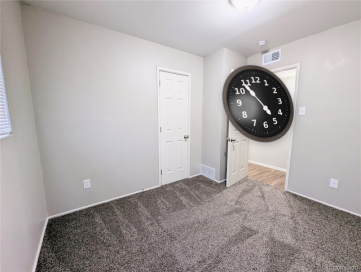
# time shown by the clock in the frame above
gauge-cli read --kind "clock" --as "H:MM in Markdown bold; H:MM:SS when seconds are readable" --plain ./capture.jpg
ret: **4:54**
